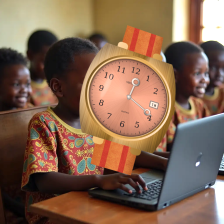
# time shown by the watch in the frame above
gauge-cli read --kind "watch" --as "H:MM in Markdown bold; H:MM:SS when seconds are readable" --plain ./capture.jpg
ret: **12:19**
